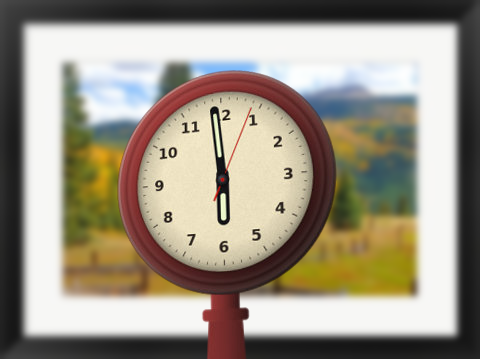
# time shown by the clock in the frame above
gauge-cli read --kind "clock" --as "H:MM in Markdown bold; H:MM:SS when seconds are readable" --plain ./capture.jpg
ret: **5:59:04**
